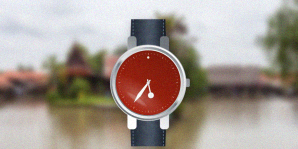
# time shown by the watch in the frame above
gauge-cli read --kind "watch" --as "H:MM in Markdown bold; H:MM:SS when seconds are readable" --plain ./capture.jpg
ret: **5:36**
